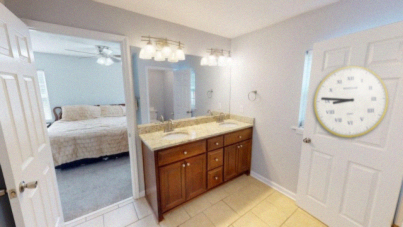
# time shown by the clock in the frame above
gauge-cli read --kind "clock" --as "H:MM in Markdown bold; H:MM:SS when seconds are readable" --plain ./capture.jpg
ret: **8:46**
